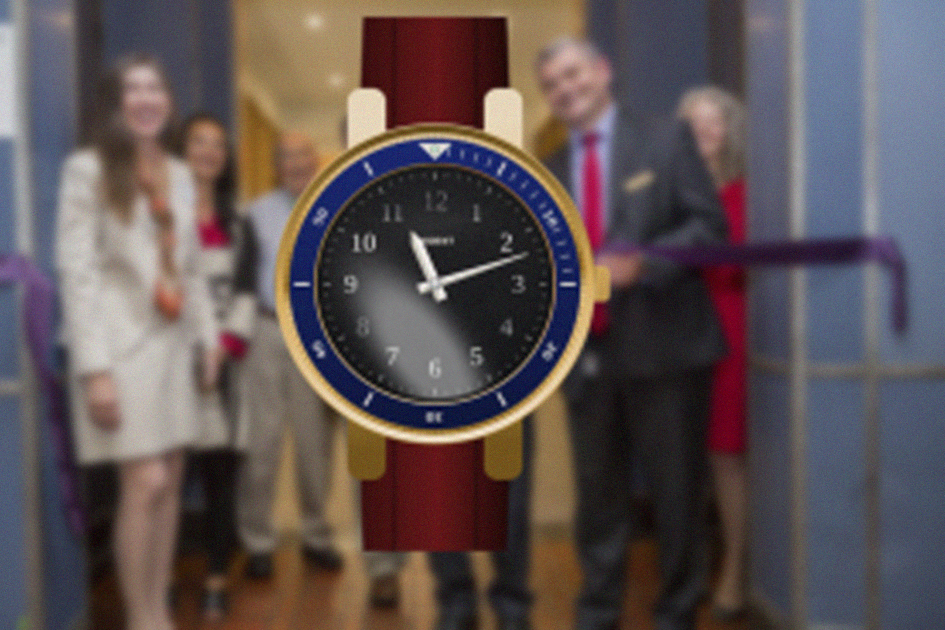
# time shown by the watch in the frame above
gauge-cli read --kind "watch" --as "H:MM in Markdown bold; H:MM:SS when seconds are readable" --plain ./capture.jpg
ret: **11:12**
